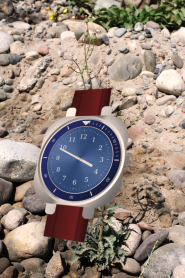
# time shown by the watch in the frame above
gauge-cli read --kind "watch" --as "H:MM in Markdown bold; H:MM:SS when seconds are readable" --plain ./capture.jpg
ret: **3:49**
